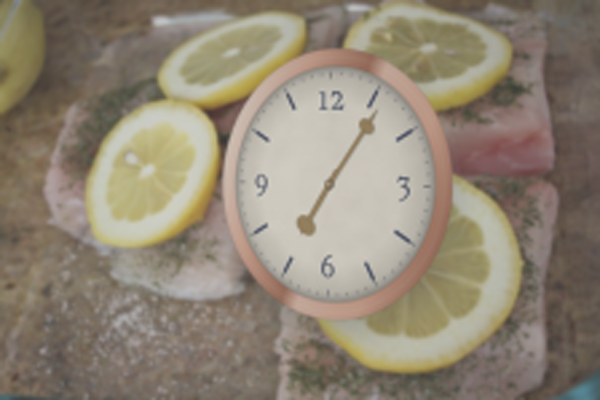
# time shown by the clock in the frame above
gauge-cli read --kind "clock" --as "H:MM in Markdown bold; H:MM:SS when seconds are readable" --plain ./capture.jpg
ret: **7:06**
